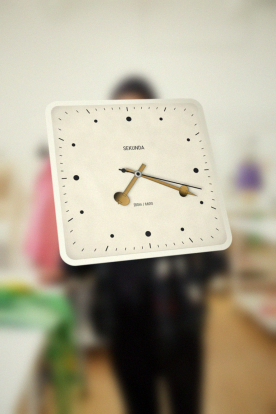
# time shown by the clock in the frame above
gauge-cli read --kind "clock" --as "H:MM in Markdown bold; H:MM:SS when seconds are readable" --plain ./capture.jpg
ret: **7:19:18**
